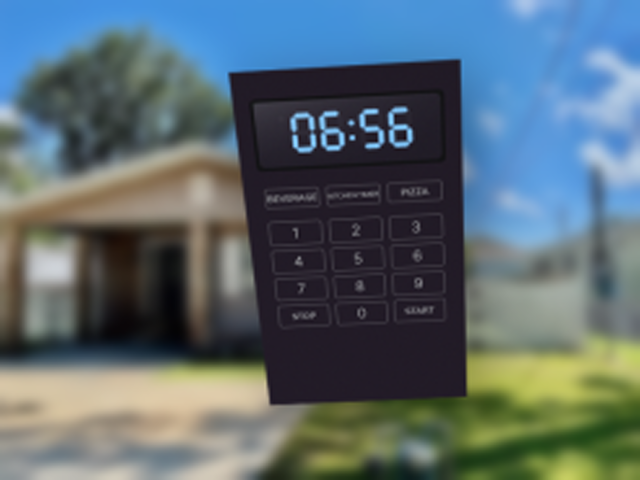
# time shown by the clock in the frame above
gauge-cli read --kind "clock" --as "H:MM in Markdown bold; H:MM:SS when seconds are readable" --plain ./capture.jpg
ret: **6:56**
